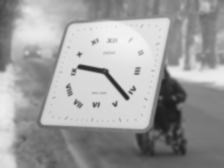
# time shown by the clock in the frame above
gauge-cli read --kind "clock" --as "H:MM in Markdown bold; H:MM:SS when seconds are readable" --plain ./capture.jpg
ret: **9:22**
